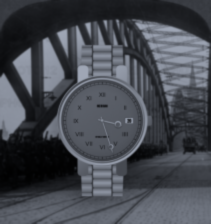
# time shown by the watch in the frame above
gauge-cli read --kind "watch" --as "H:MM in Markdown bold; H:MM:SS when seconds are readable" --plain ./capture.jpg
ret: **3:27**
